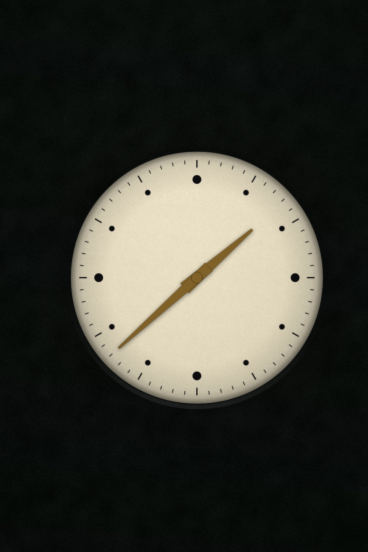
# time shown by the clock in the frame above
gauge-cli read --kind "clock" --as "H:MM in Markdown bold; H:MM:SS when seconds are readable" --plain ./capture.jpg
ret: **1:38**
